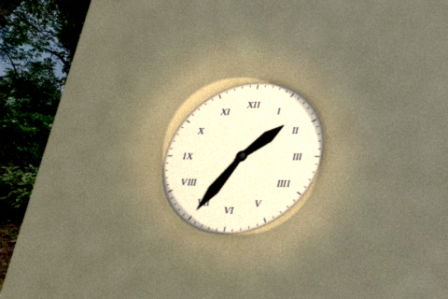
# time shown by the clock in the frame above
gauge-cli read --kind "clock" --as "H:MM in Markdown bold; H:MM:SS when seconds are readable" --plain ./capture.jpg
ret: **1:35**
